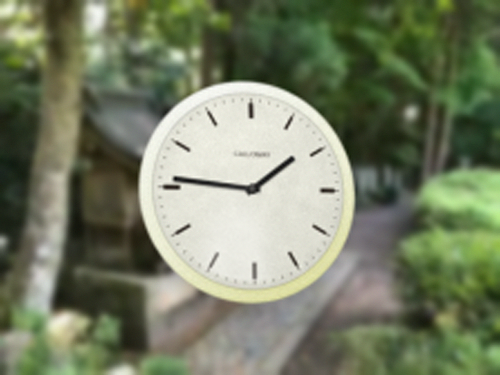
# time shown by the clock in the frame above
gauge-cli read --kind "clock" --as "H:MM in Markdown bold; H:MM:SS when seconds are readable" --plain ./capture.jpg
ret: **1:46**
